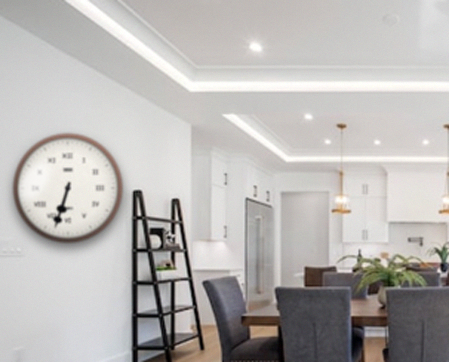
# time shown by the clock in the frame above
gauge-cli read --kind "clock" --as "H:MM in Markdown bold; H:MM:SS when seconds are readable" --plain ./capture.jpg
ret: **6:33**
